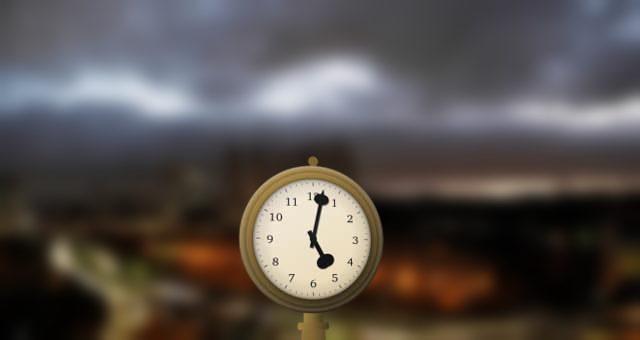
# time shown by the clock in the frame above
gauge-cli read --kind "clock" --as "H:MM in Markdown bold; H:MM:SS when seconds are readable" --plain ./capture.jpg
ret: **5:02**
